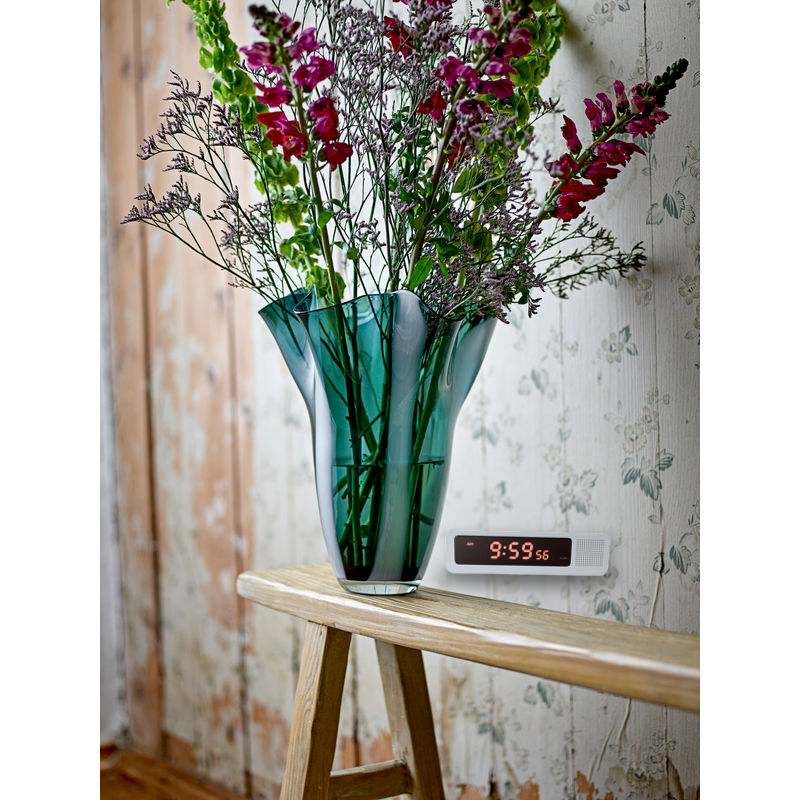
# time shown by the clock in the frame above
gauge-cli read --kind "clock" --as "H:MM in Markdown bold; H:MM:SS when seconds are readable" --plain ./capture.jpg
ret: **9:59:56**
